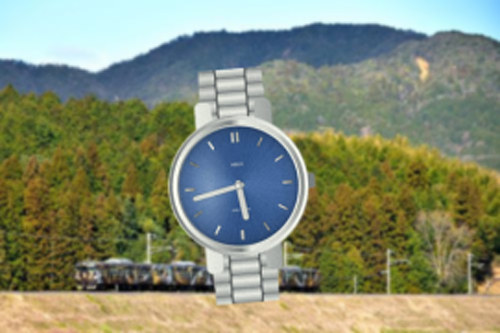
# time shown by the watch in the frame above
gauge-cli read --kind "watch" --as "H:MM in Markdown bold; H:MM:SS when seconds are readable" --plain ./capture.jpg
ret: **5:43**
